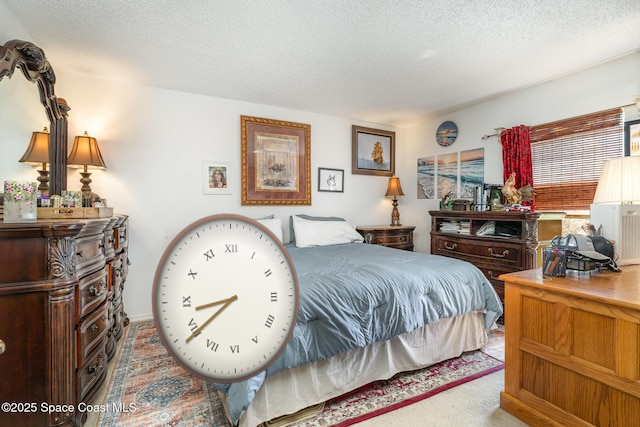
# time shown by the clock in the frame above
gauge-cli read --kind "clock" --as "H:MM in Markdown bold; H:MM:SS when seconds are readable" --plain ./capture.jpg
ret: **8:39**
